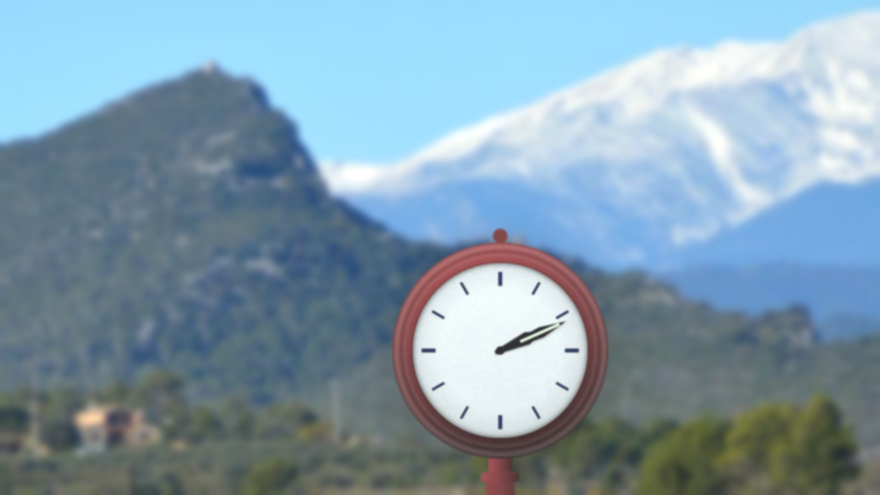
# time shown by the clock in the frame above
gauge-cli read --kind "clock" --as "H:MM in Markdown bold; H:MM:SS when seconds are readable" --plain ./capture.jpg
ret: **2:11**
